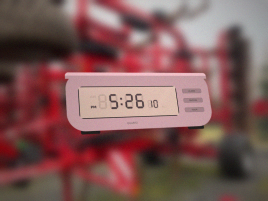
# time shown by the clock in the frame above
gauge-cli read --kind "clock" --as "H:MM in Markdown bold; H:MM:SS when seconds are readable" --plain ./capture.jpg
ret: **5:26:10**
